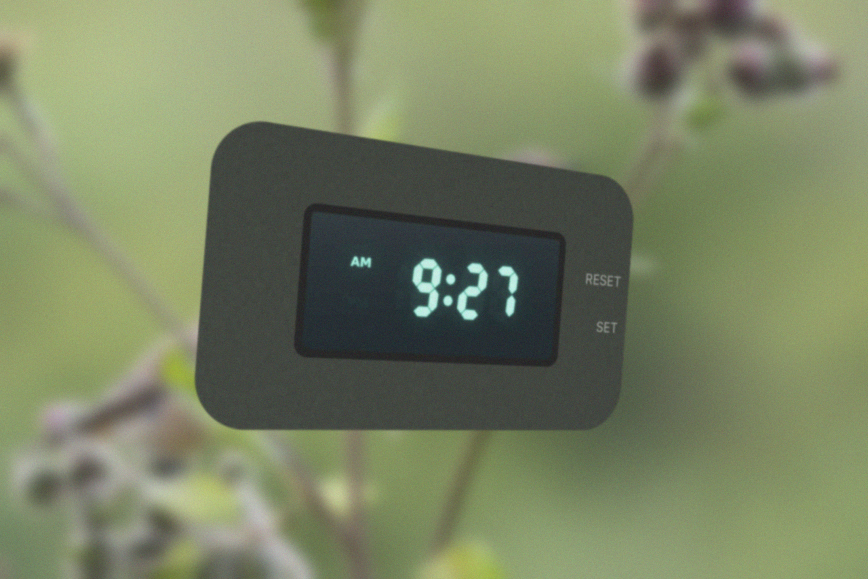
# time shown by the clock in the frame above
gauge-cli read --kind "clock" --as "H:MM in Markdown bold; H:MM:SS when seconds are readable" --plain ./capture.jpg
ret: **9:27**
